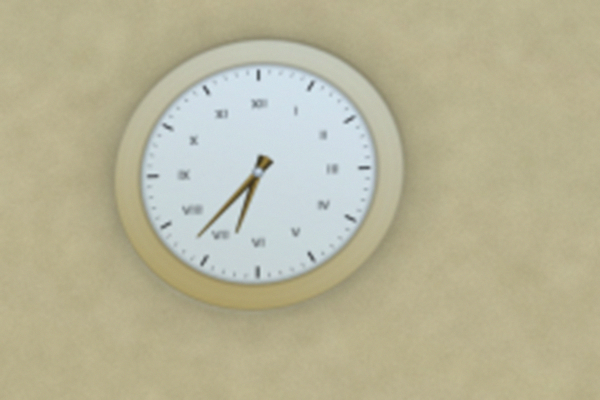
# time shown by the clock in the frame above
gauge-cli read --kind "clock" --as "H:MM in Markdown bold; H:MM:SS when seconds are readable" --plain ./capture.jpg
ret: **6:37**
